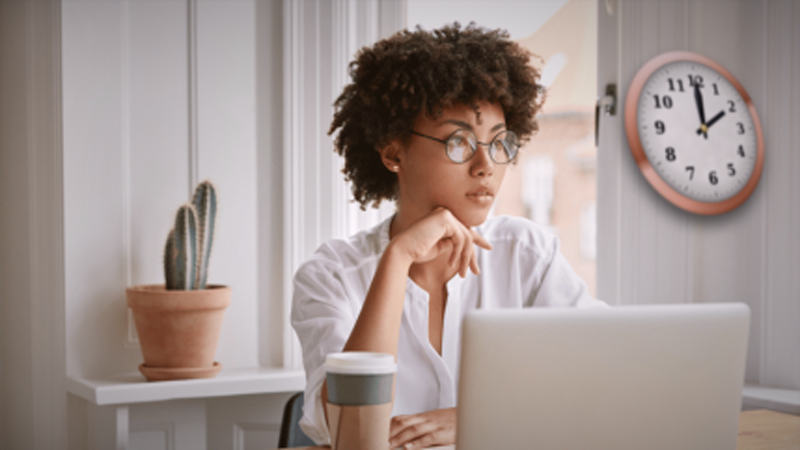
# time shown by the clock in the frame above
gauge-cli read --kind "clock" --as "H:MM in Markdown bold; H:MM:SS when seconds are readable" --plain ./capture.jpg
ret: **2:00**
